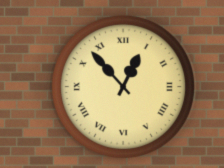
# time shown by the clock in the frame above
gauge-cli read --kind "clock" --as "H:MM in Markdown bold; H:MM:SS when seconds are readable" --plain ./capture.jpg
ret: **12:53**
